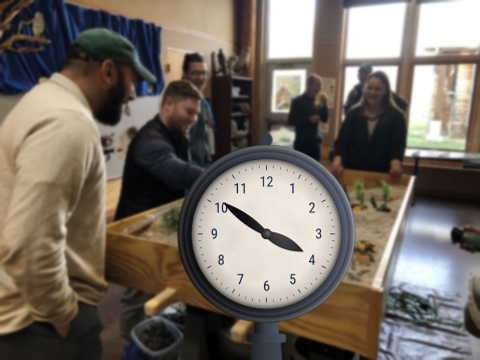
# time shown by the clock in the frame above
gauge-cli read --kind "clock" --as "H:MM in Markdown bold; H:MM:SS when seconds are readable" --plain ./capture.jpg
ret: **3:51**
